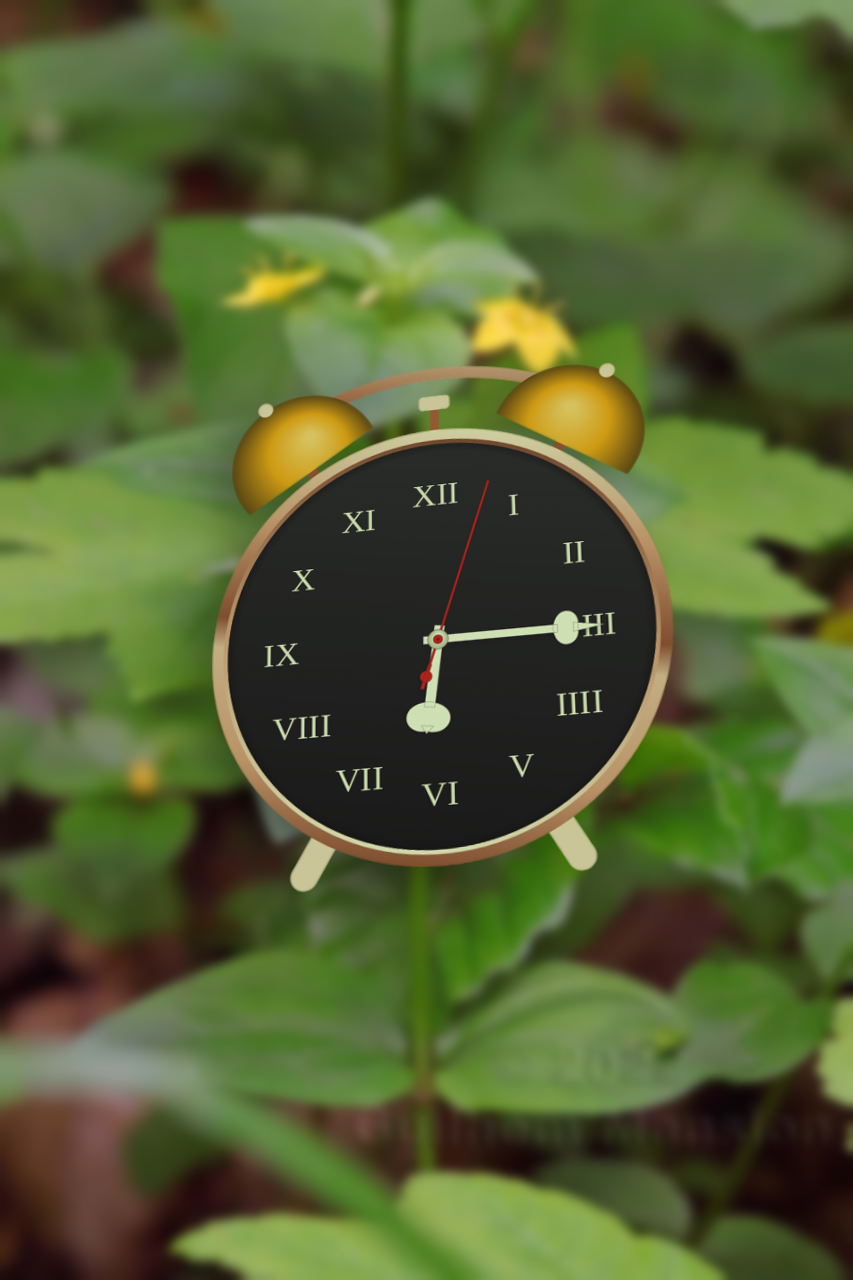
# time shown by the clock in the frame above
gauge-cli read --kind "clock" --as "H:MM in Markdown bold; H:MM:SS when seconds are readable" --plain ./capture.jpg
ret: **6:15:03**
